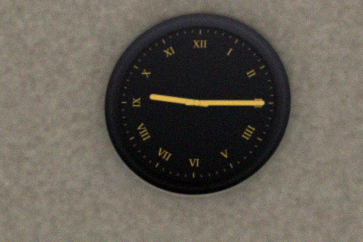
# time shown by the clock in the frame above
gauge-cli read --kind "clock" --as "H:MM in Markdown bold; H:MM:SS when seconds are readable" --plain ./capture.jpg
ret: **9:15**
